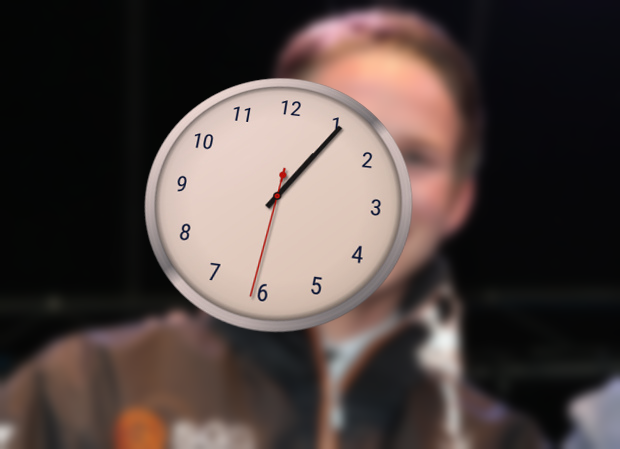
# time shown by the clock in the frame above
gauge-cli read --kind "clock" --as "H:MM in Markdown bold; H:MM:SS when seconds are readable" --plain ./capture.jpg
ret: **1:05:31**
